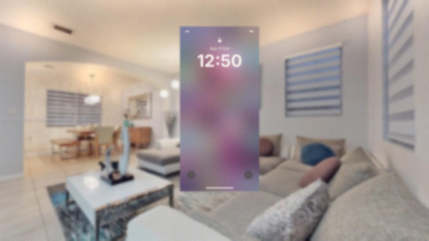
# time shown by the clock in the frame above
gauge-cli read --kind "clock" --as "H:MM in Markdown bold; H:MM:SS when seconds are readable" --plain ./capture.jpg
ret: **12:50**
